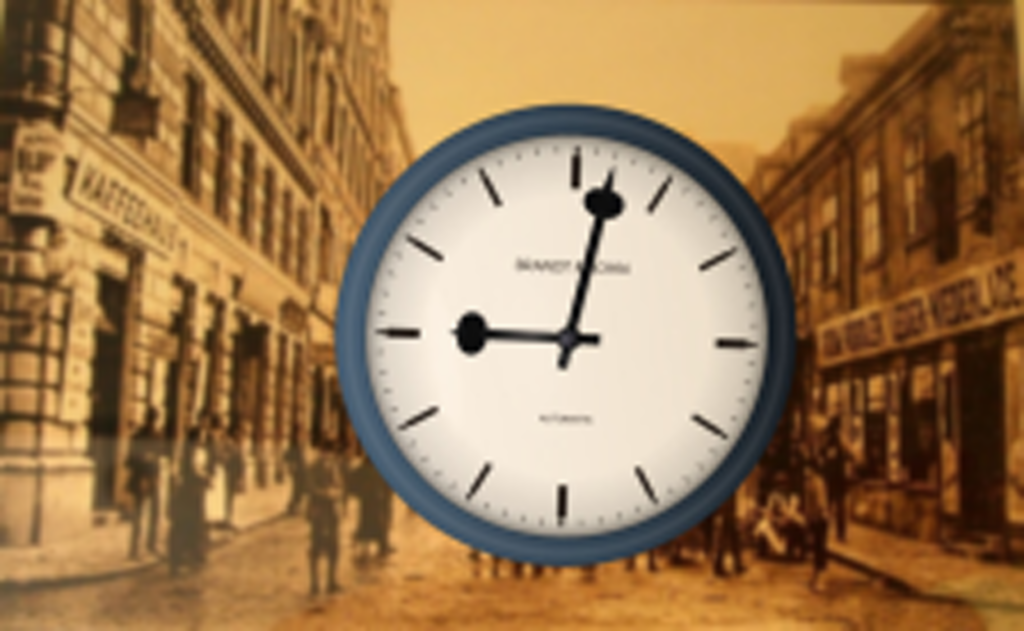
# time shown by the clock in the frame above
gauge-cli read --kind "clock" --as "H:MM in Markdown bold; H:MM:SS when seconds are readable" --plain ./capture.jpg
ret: **9:02**
